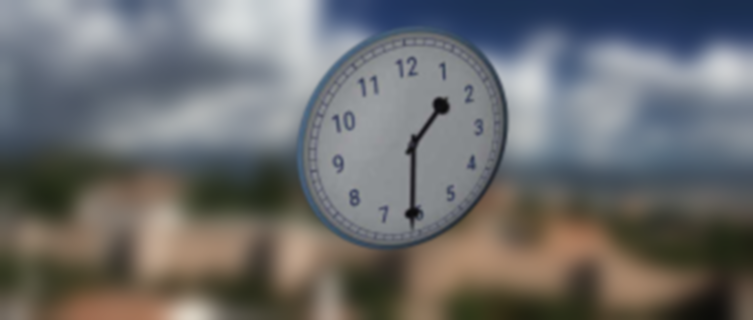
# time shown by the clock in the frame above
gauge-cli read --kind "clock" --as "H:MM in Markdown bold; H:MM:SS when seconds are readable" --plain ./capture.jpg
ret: **1:31**
